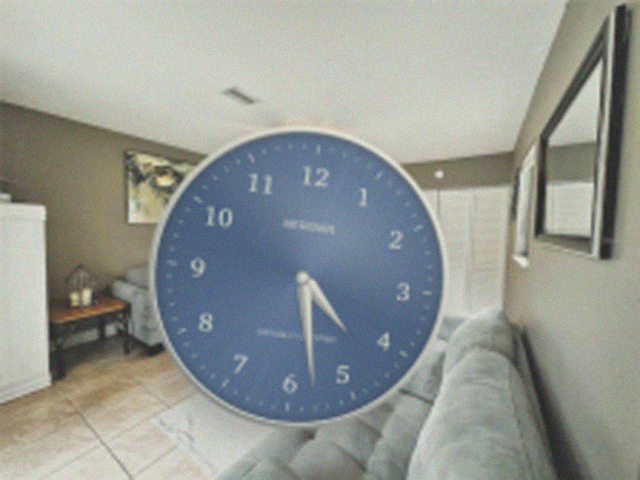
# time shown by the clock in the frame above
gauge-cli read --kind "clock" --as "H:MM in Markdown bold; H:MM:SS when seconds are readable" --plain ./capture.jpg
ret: **4:28**
